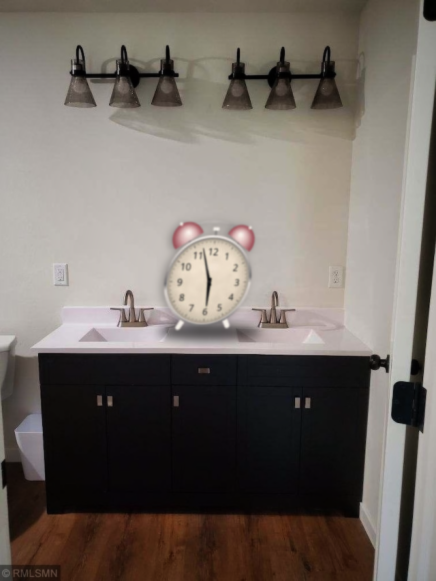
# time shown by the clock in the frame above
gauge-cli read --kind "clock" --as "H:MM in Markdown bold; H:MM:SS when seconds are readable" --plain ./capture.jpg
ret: **5:57**
